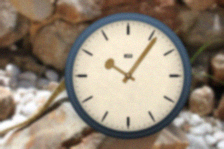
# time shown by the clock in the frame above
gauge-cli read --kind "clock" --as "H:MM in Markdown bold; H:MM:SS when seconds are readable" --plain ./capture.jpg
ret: **10:06**
